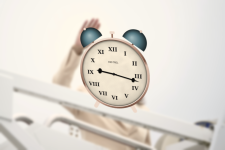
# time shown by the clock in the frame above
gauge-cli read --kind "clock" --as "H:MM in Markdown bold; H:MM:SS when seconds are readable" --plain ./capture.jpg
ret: **9:17**
